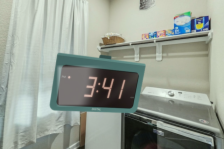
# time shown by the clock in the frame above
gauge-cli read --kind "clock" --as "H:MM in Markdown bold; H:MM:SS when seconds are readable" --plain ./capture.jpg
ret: **3:41**
